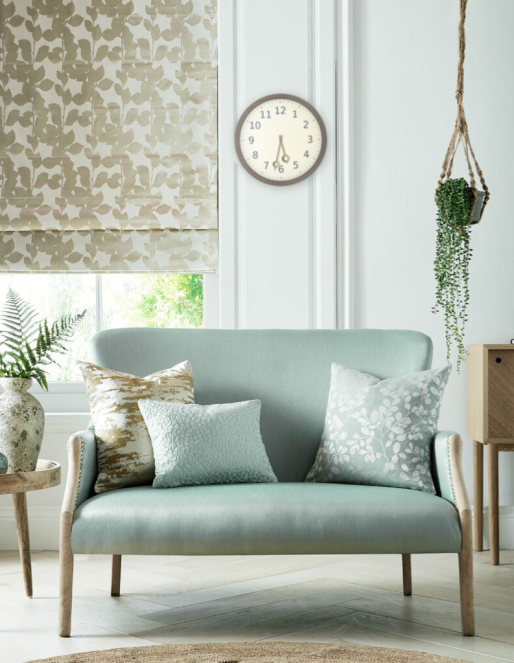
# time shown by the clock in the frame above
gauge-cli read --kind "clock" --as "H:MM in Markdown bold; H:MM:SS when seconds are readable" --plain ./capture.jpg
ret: **5:32**
